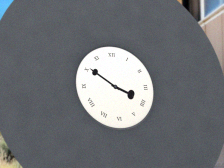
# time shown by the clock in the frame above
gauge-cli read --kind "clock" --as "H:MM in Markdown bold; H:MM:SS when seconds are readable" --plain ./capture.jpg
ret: **3:51**
